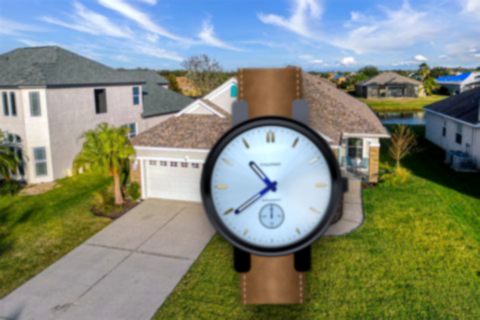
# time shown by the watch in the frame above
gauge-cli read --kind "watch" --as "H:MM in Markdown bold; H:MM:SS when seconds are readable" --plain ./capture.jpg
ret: **10:39**
